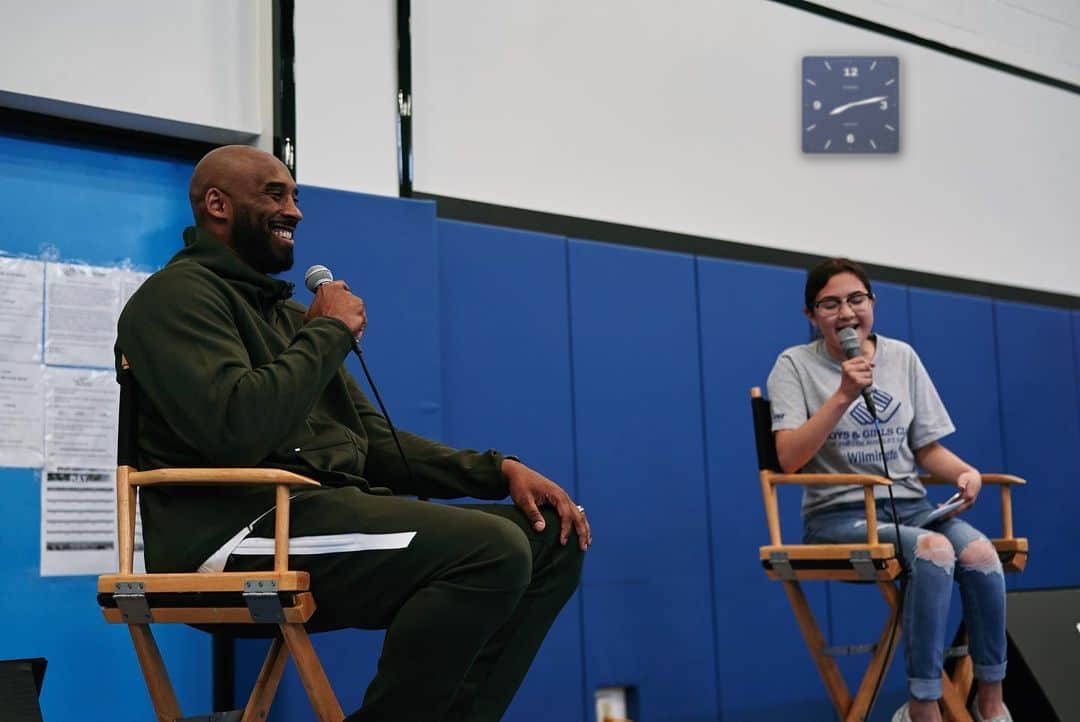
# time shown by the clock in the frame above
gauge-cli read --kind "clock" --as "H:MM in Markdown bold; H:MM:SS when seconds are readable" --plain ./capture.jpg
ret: **8:13**
